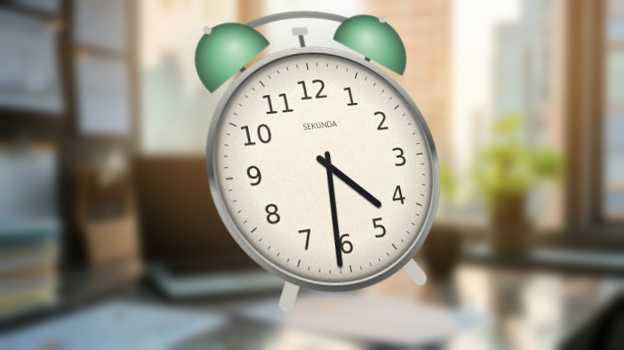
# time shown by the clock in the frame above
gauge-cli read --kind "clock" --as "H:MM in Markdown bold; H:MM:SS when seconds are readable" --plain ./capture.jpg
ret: **4:31**
